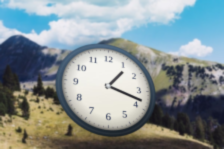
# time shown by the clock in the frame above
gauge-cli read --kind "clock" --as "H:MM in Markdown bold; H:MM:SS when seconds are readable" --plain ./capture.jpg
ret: **1:18**
